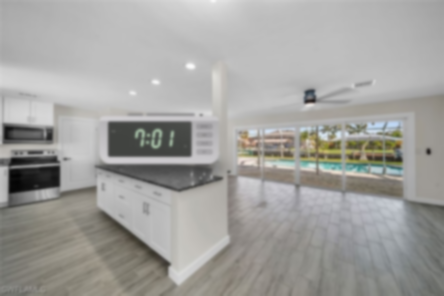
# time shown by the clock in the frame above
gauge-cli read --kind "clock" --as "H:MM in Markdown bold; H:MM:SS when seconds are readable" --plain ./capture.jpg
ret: **7:01**
